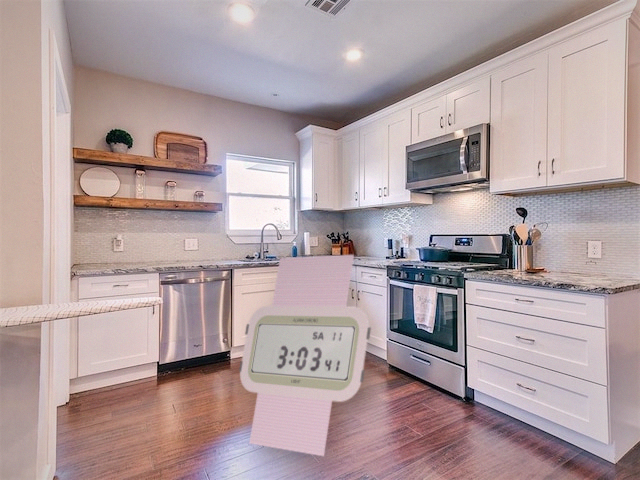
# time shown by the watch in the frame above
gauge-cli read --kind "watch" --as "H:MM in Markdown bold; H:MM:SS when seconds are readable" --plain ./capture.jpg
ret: **3:03:41**
